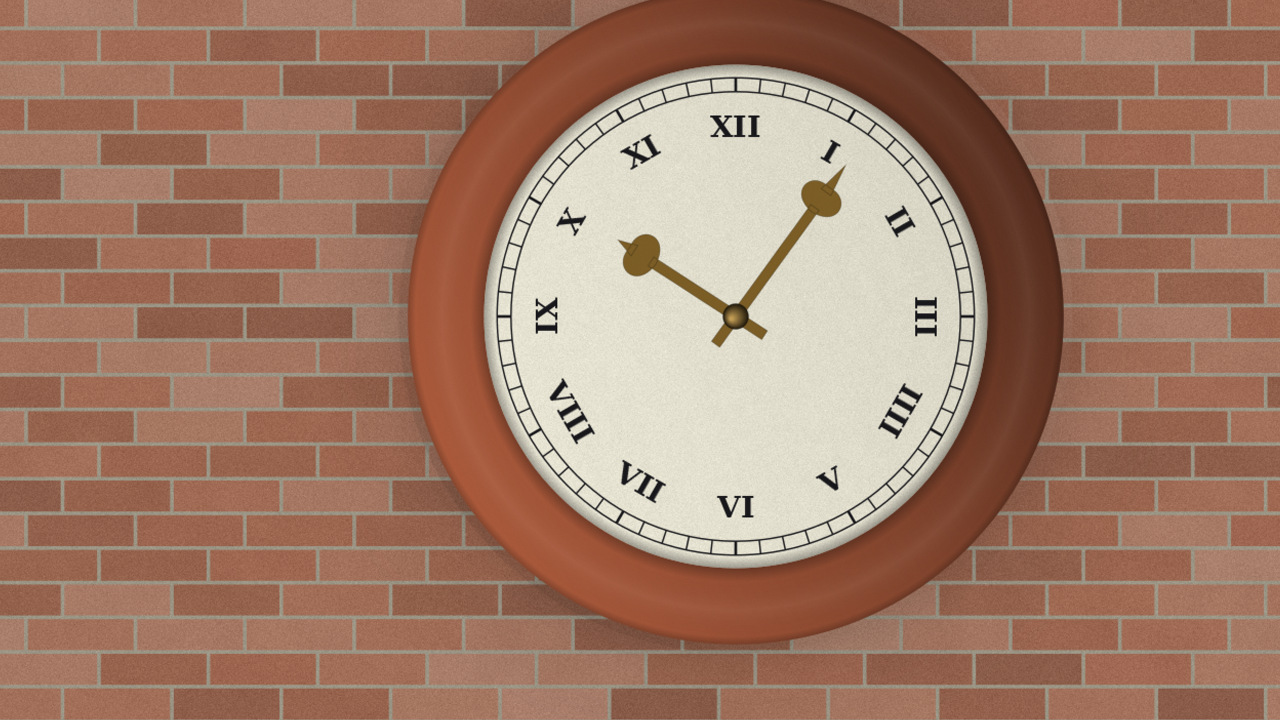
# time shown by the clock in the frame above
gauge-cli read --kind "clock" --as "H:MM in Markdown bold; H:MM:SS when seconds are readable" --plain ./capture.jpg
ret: **10:06**
